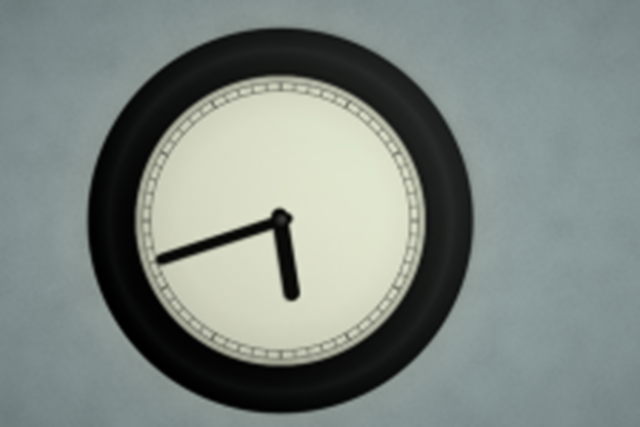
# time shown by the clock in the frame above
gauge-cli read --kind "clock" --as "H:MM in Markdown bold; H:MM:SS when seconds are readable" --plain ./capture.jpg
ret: **5:42**
